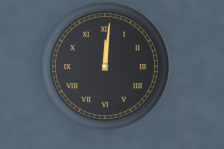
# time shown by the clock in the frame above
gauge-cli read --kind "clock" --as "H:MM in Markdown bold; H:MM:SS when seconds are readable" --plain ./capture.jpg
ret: **12:01**
